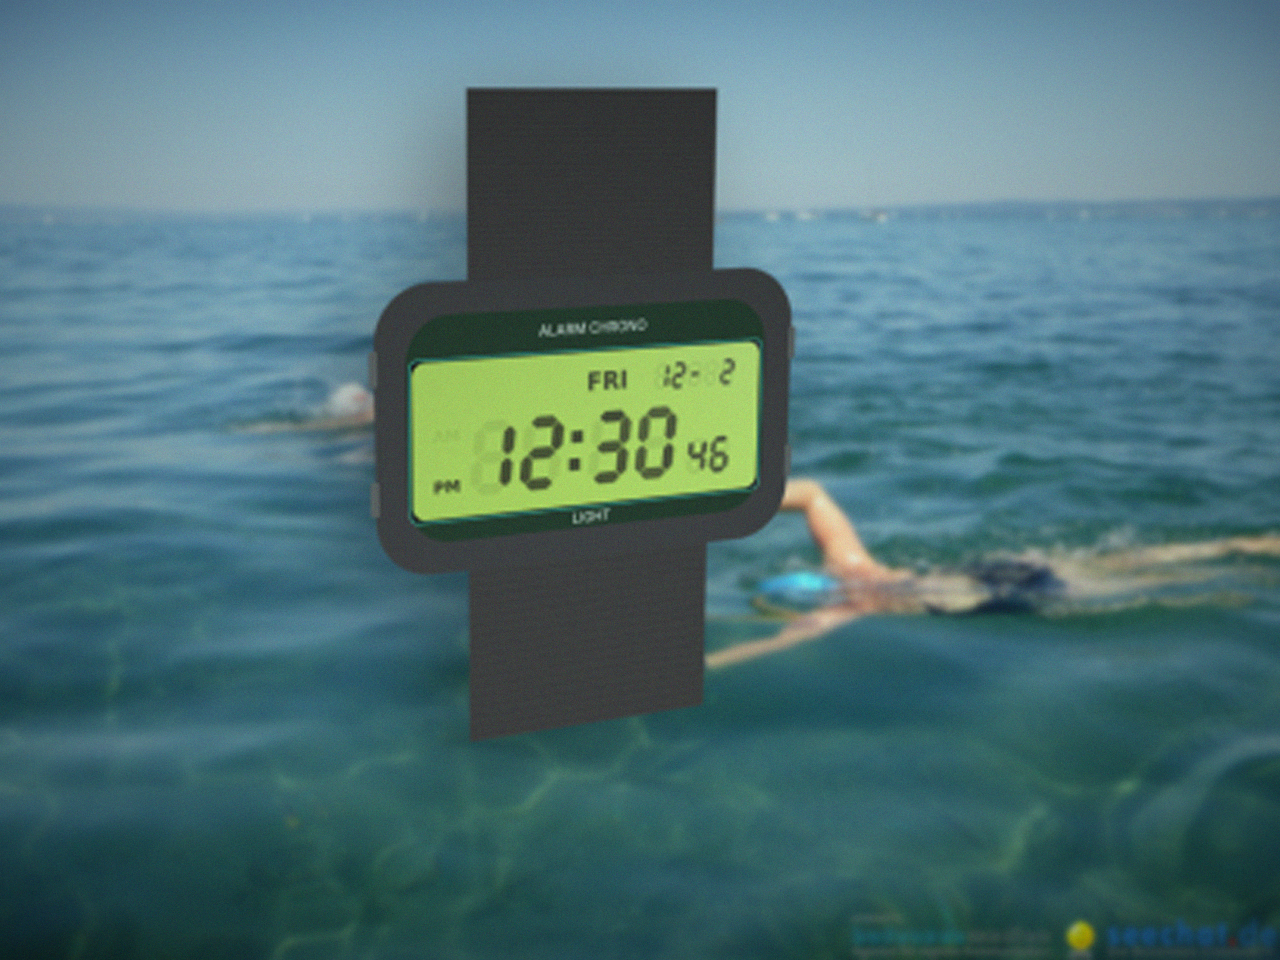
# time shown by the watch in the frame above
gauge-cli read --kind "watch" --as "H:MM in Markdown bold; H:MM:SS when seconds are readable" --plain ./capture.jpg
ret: **12:30:46**
